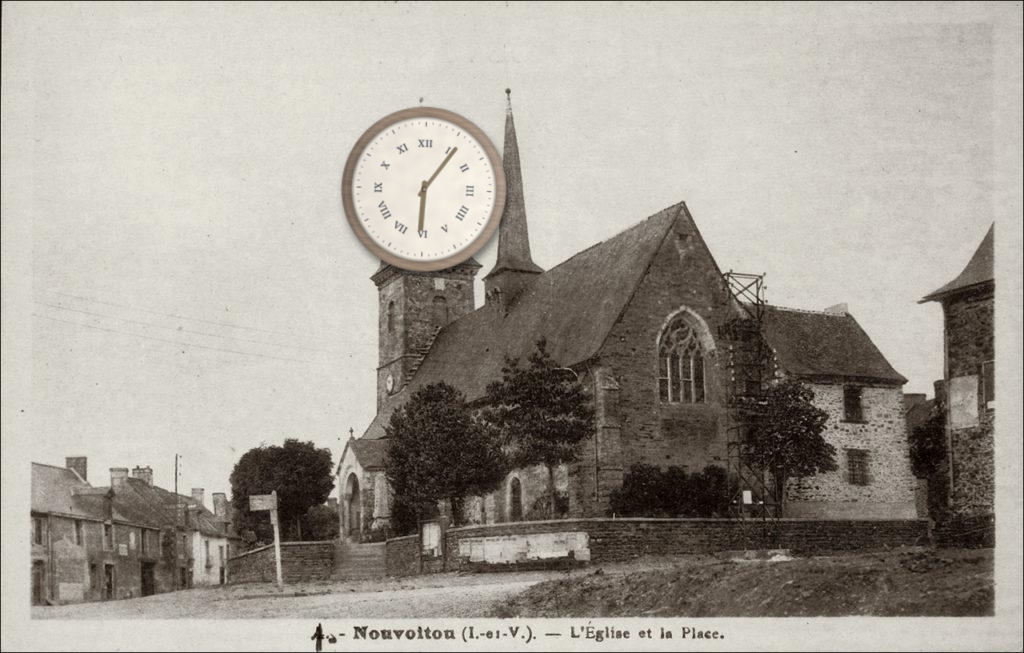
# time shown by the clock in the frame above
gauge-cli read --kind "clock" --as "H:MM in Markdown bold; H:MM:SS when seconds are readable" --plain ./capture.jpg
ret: **6:06**
